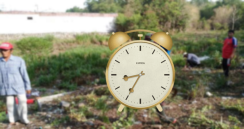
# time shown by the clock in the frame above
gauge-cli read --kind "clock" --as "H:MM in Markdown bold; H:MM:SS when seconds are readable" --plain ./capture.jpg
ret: **8:35**
